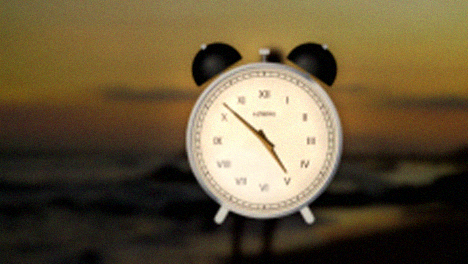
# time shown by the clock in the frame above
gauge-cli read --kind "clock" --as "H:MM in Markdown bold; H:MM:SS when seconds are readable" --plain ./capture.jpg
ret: **4:52**
